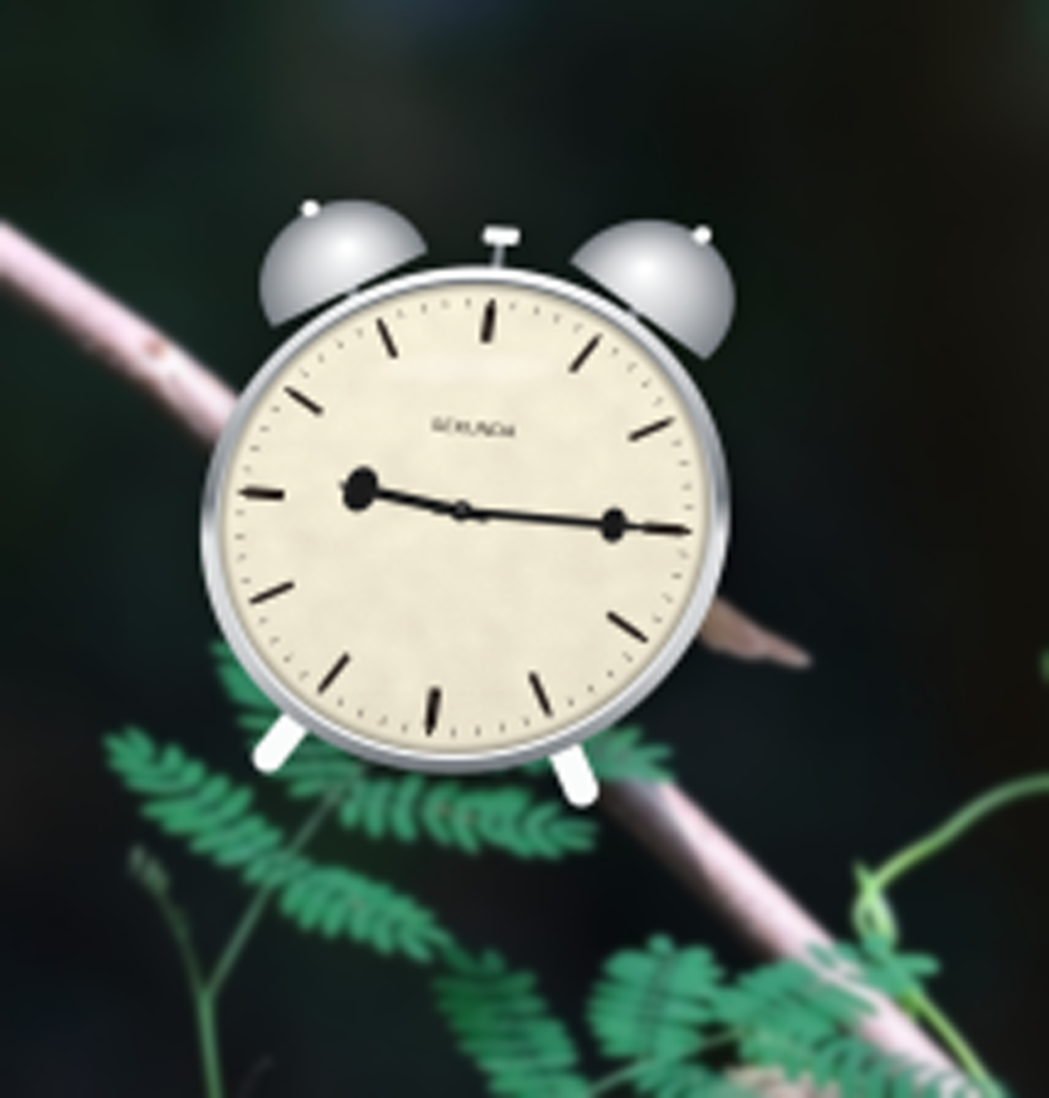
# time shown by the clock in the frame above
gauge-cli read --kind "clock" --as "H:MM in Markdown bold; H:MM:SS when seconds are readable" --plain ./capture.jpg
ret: **9:15**
